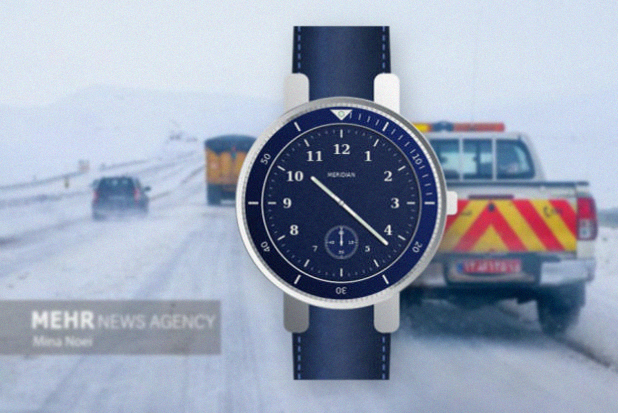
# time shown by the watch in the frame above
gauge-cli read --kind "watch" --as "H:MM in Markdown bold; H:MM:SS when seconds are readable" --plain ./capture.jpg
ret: **10:22**
